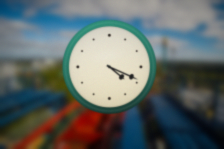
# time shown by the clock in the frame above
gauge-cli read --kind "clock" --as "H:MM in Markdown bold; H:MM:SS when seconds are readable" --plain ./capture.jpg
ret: **4:19**
